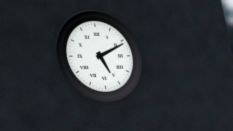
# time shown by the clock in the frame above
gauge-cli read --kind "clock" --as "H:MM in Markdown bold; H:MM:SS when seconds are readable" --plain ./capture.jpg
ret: **5:11**
